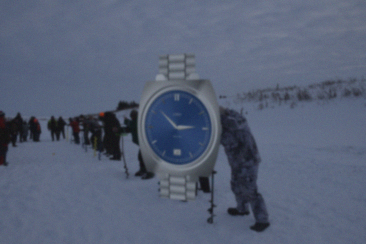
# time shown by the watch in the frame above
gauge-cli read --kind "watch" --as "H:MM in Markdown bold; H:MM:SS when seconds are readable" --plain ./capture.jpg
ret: **2:52**
